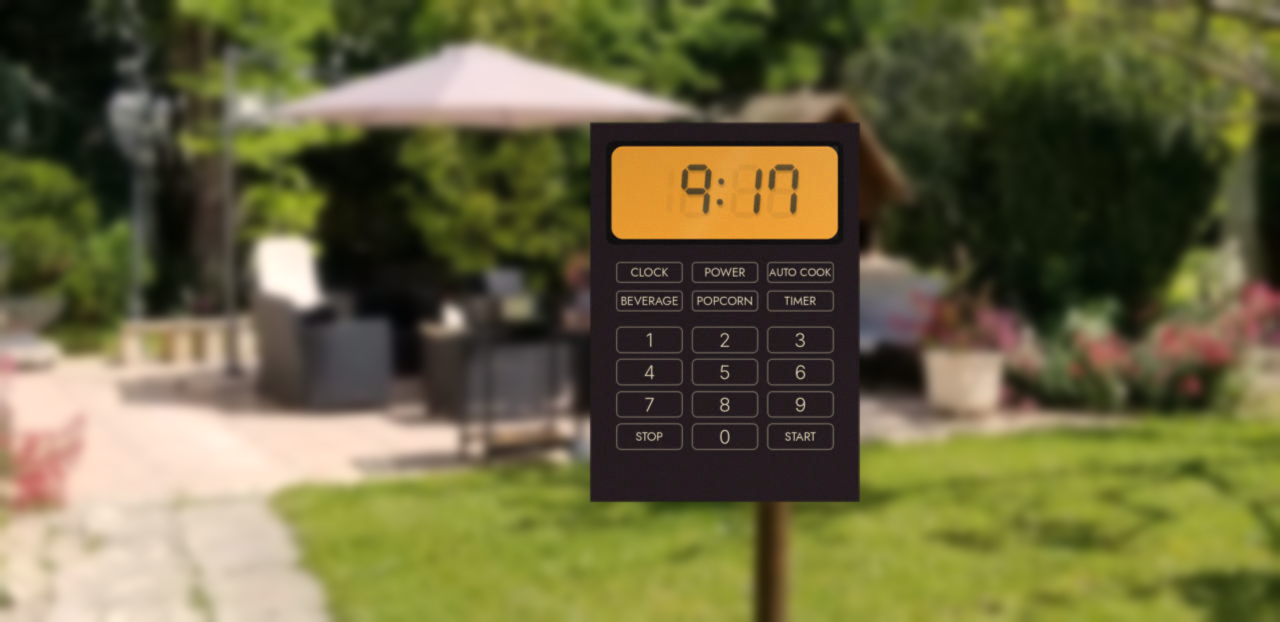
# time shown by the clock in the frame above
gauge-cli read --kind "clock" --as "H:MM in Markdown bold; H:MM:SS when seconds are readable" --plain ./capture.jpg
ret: **9:17**
